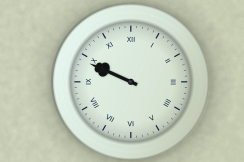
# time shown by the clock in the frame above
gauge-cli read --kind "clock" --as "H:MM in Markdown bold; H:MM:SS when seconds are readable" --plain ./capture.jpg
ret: **9:49**
